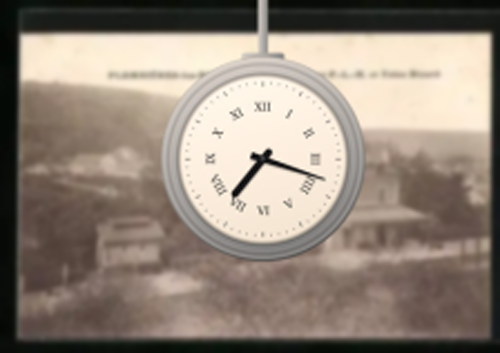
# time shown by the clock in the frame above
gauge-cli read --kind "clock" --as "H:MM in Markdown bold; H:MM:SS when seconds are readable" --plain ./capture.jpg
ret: **7:18**
